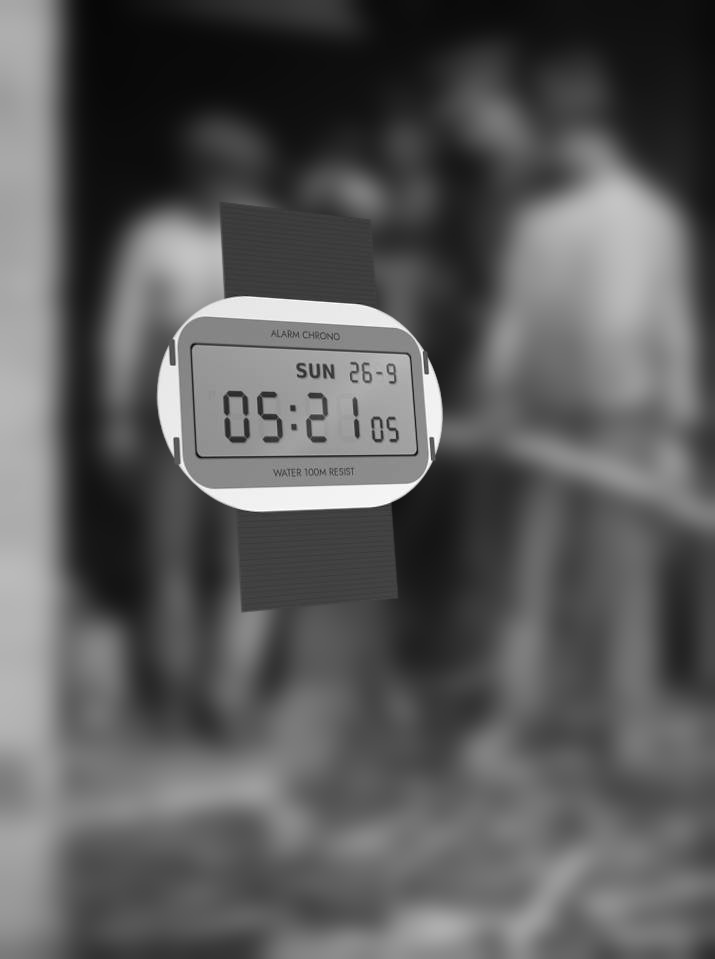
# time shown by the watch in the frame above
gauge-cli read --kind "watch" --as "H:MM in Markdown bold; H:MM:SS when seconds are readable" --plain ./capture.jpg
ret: **5:21:05**
